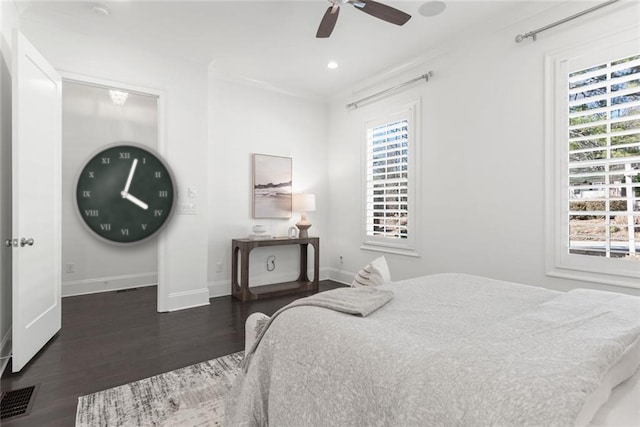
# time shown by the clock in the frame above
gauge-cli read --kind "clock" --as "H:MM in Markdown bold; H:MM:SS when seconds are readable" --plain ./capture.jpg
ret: **4:03**
